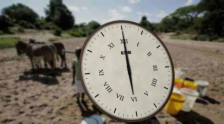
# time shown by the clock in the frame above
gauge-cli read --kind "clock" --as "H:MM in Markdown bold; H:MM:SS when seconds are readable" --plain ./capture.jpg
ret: **6:00**
